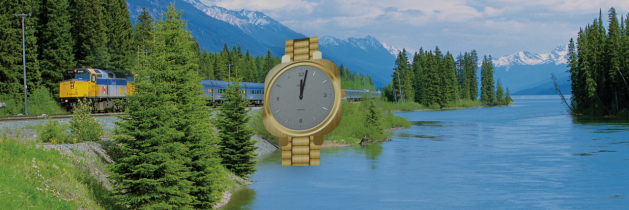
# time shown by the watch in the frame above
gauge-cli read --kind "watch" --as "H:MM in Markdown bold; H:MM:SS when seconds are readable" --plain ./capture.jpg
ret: **12:02**
